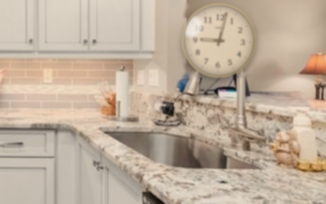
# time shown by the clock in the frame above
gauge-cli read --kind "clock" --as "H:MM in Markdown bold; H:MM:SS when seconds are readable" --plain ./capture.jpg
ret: **9:02**
